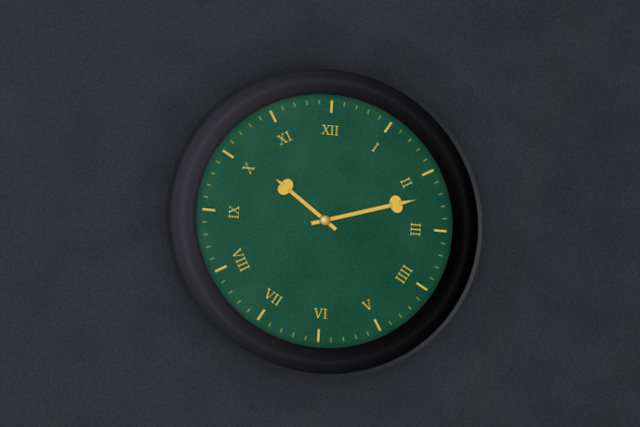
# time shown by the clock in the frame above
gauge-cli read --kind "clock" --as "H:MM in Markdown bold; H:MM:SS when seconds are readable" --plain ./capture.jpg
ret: **10:12**
